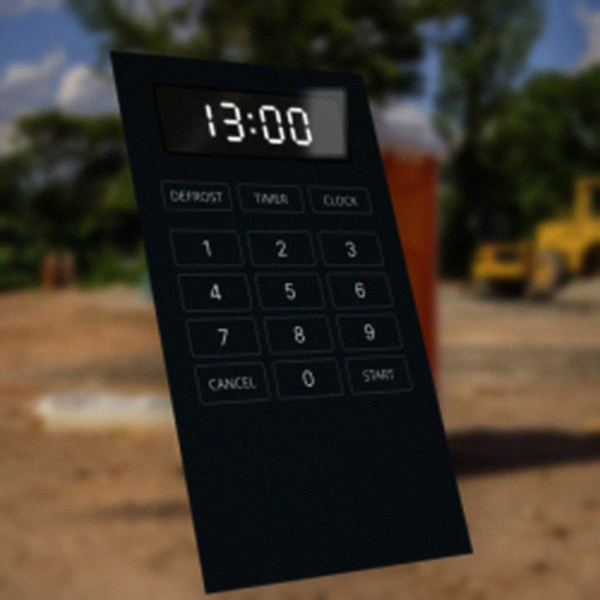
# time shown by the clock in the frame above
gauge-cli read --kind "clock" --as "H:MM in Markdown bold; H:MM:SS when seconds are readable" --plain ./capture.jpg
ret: **13:00**
